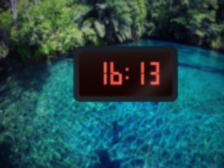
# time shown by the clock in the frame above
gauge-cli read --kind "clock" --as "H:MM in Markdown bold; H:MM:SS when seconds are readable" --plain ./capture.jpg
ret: **16:13**
